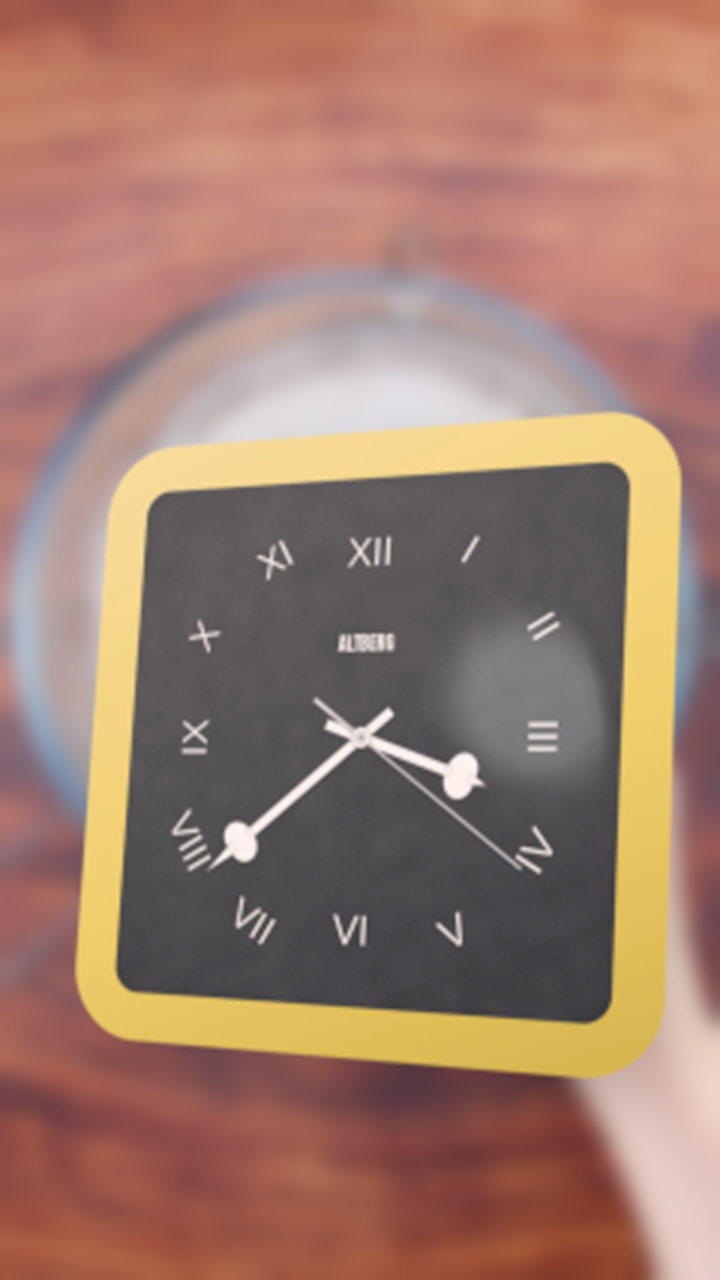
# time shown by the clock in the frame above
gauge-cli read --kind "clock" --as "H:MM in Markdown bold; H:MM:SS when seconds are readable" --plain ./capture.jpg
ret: **3:38:21**
